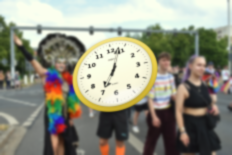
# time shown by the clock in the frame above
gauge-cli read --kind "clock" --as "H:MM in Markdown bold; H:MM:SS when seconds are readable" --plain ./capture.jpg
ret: **7:03**
